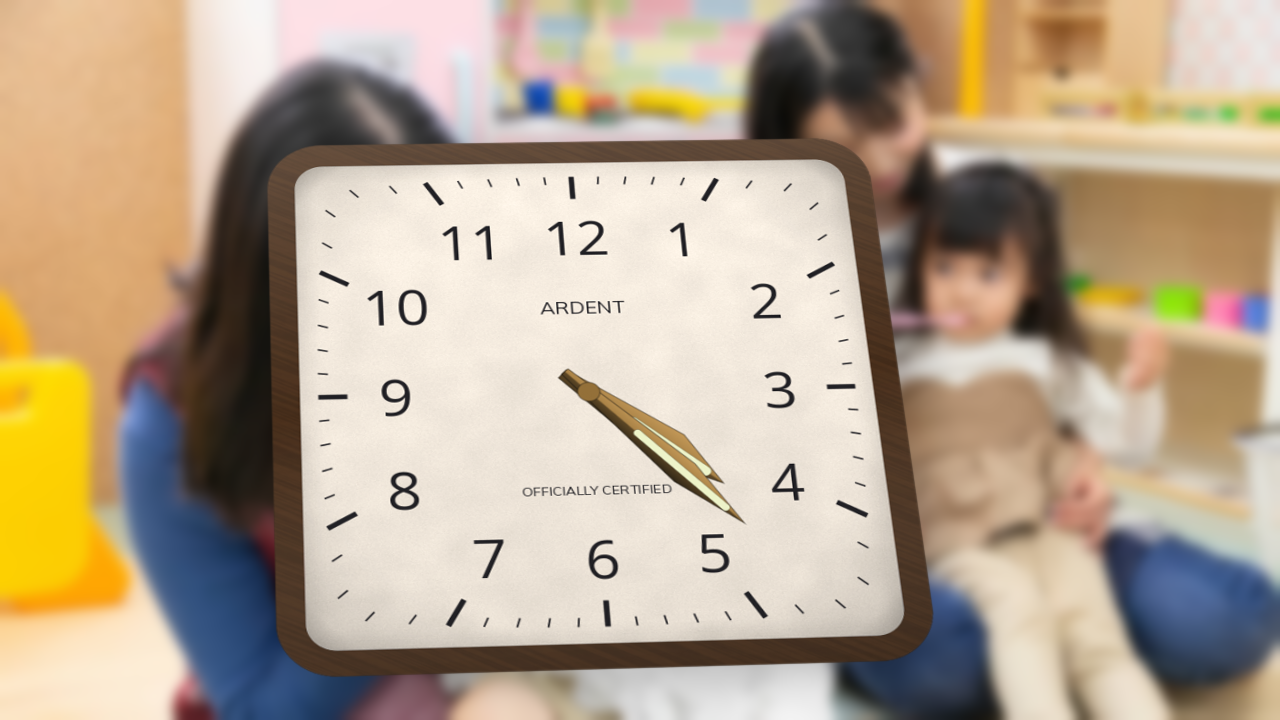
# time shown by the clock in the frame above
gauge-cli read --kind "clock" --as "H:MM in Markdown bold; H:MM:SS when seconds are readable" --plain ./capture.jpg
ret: **4:23**
